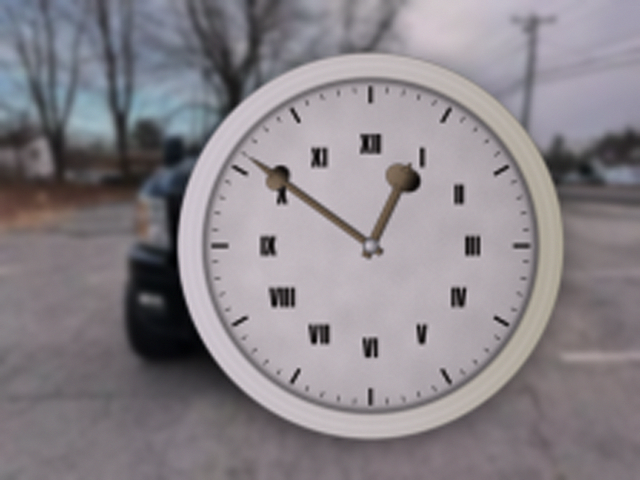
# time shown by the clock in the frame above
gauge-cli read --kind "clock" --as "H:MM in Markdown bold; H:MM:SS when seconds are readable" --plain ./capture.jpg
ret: **12:51**
